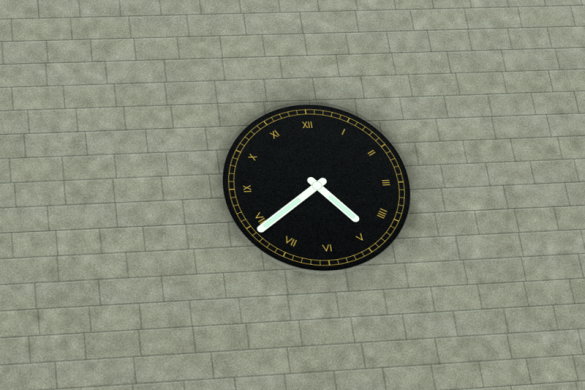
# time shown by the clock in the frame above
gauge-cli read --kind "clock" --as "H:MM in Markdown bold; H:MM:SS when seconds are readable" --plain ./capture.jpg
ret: **4:39**
